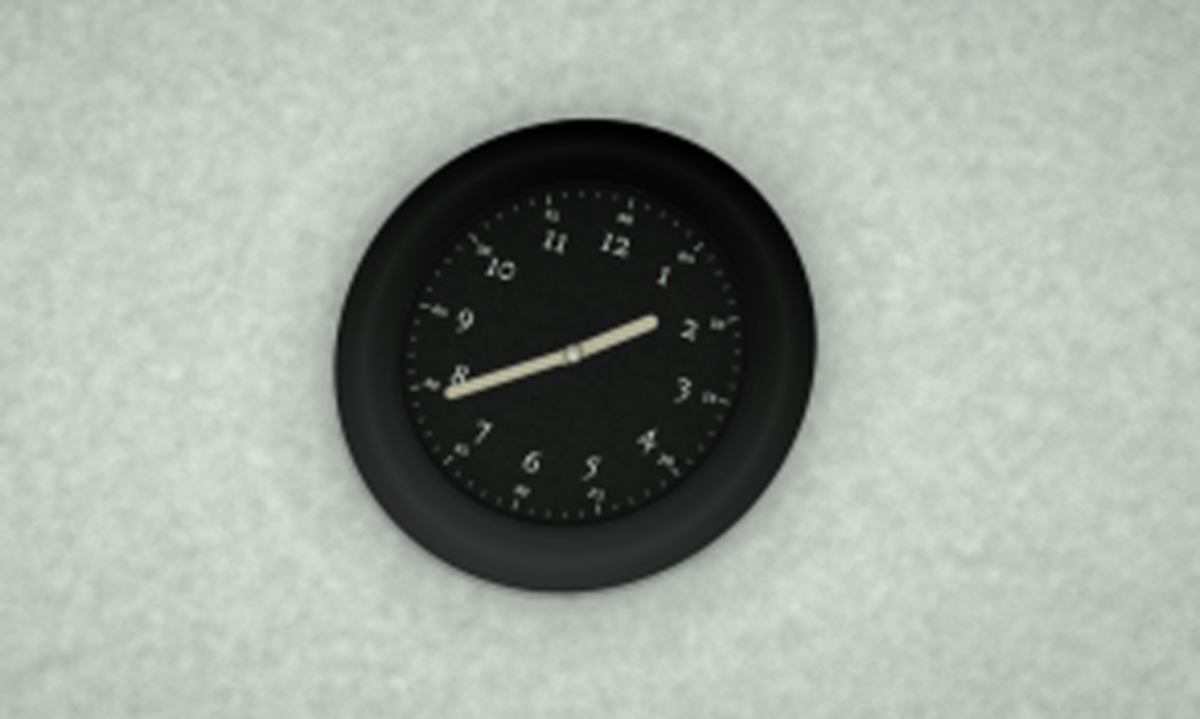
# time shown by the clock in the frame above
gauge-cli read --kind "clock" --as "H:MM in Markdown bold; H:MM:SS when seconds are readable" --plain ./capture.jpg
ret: **1:39**
